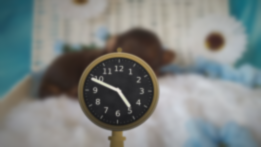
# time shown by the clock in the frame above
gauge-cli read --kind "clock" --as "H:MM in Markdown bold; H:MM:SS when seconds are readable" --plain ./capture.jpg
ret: **4:49**
